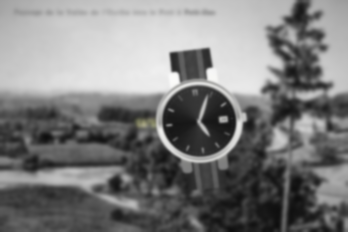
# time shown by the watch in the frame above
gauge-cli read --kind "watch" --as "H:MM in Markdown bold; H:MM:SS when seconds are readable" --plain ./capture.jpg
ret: **5:04**
